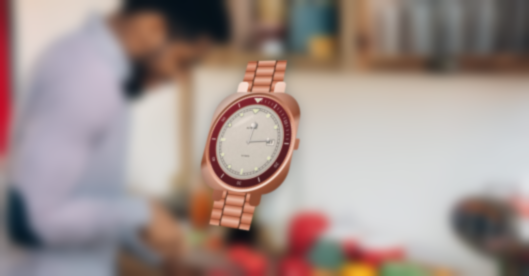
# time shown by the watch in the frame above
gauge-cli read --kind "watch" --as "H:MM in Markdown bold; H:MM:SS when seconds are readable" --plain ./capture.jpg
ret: **12:14**
